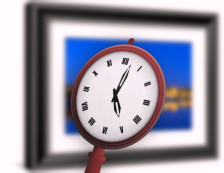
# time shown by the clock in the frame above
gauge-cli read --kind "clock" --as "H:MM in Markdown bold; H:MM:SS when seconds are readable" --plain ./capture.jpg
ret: **5:02**
